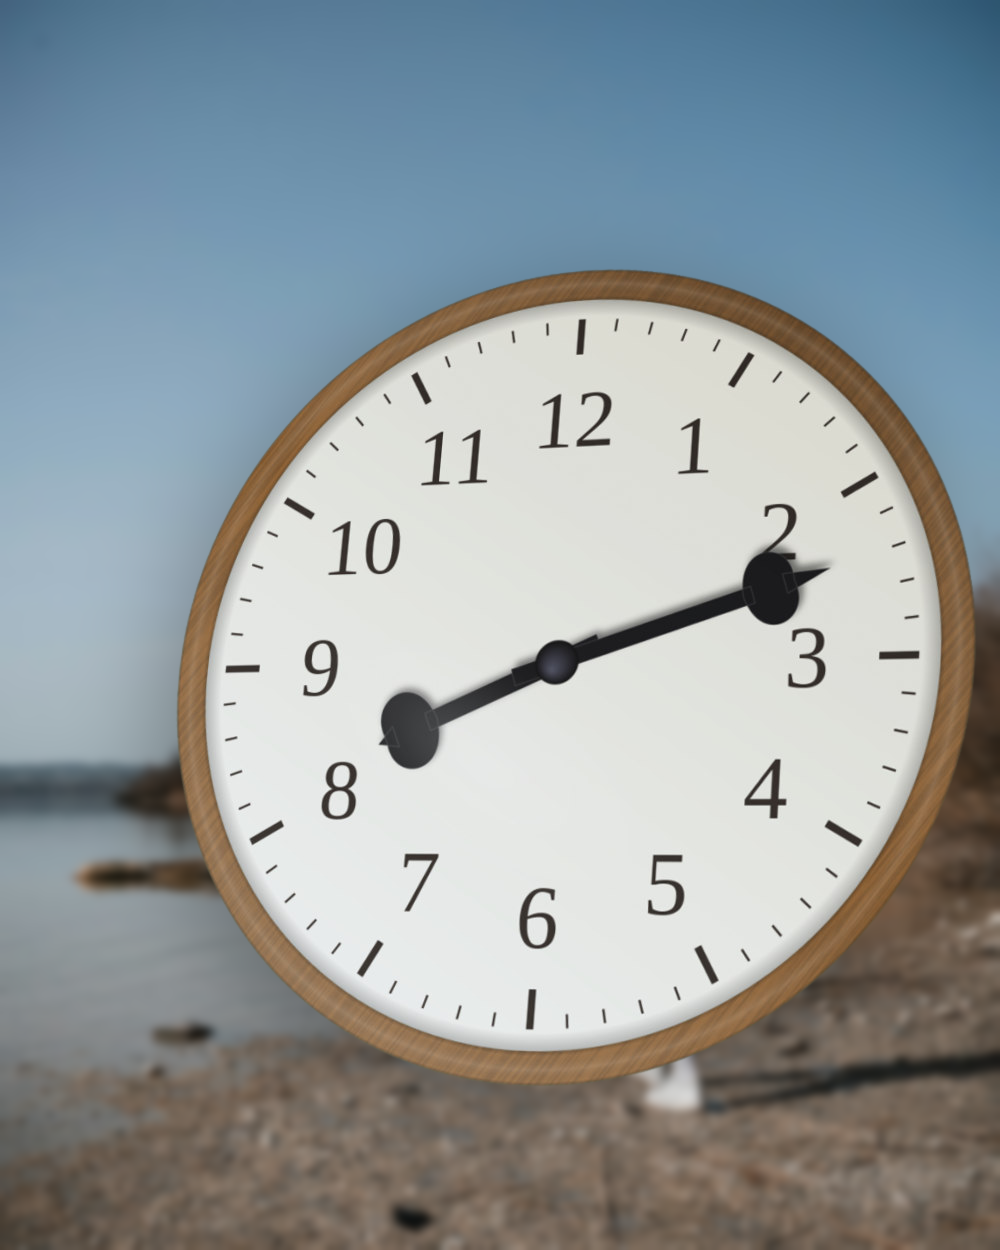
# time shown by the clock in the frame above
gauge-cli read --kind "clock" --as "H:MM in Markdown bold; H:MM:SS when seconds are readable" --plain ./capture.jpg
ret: **8:12**
